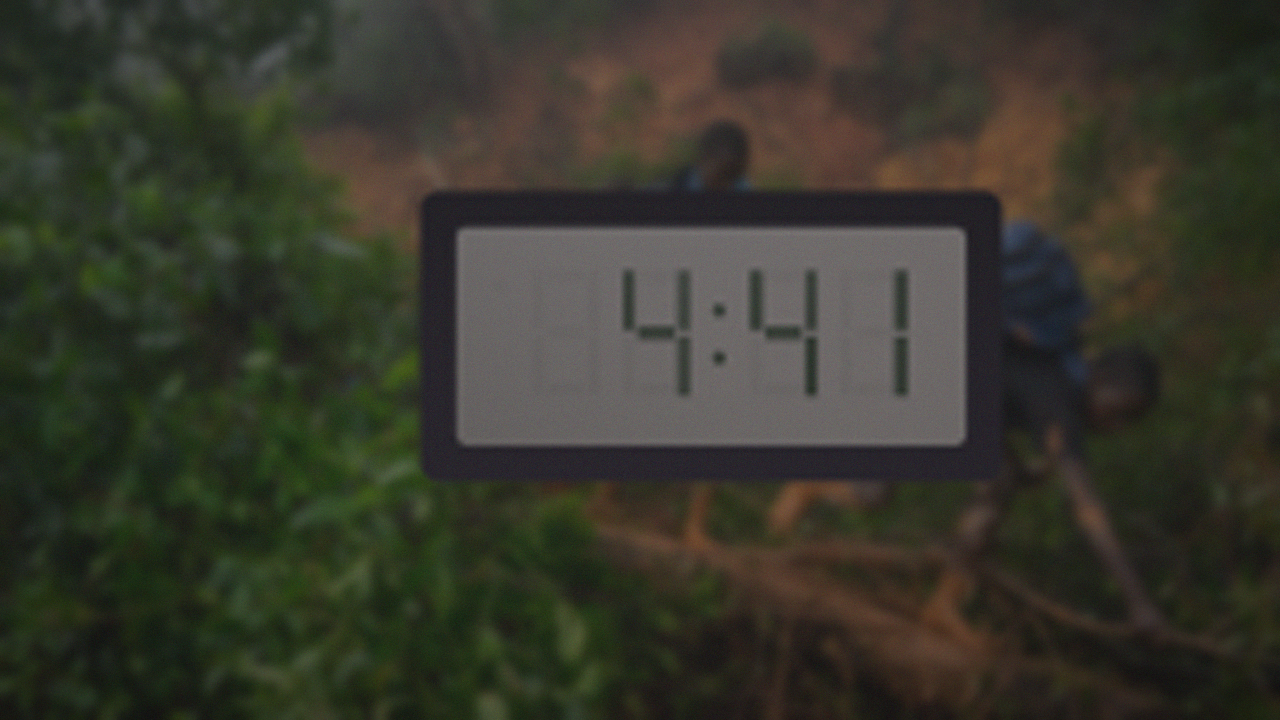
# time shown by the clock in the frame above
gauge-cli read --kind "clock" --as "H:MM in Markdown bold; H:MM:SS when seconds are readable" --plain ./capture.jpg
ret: **4:41**
